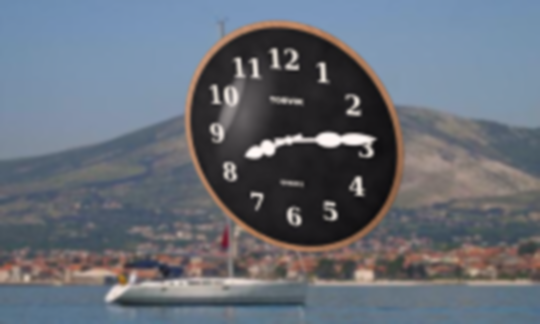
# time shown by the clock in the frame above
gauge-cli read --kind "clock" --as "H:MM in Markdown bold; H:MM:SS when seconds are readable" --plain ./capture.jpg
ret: **8:14**
